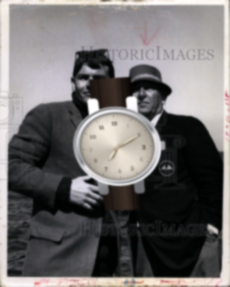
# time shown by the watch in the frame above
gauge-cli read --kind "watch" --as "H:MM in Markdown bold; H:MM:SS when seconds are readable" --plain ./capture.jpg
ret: **7:10**
